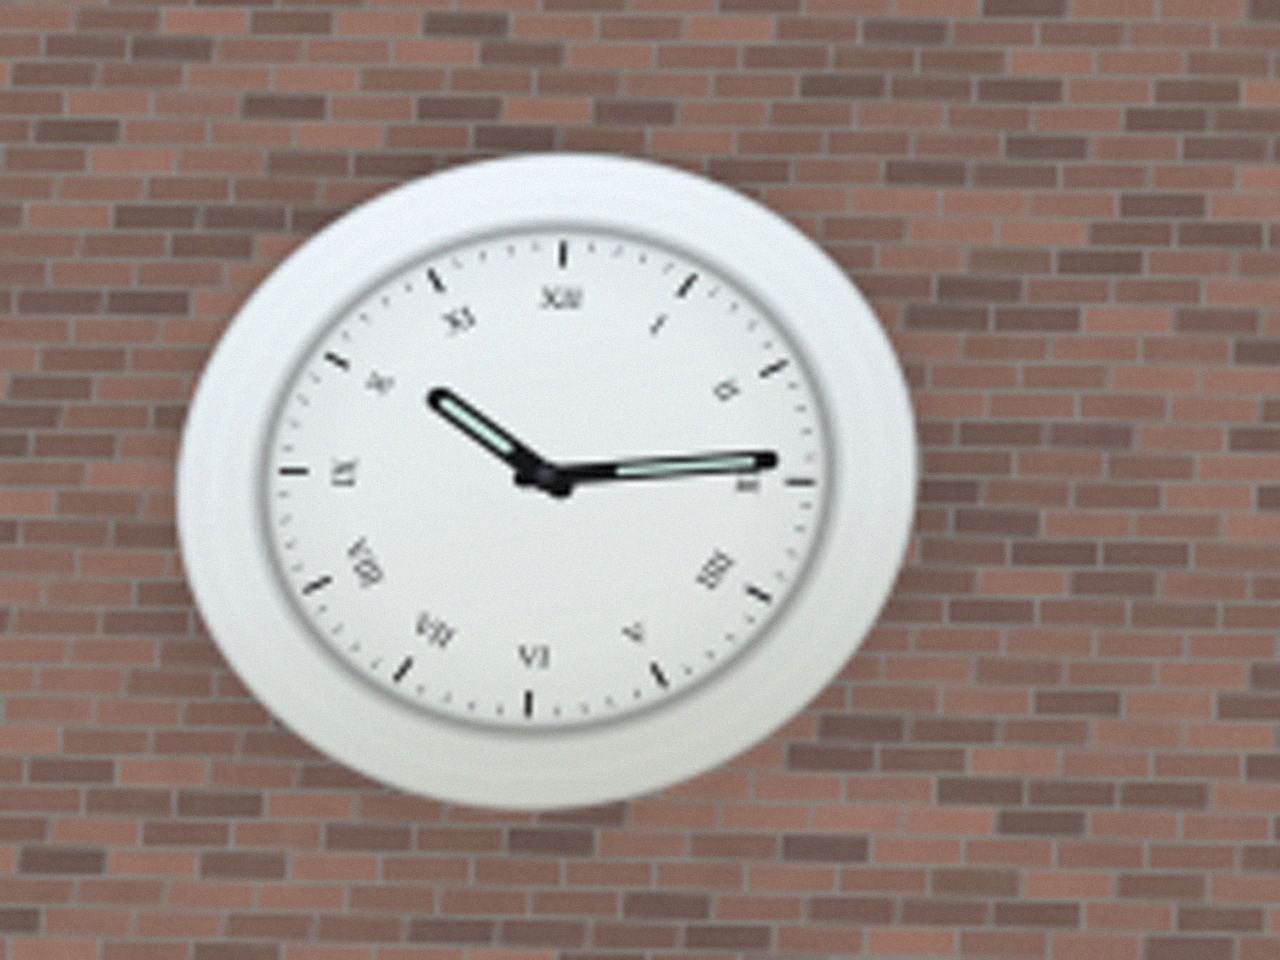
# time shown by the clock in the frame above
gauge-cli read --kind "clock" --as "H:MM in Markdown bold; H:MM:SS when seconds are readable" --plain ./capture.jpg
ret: **10:14**
